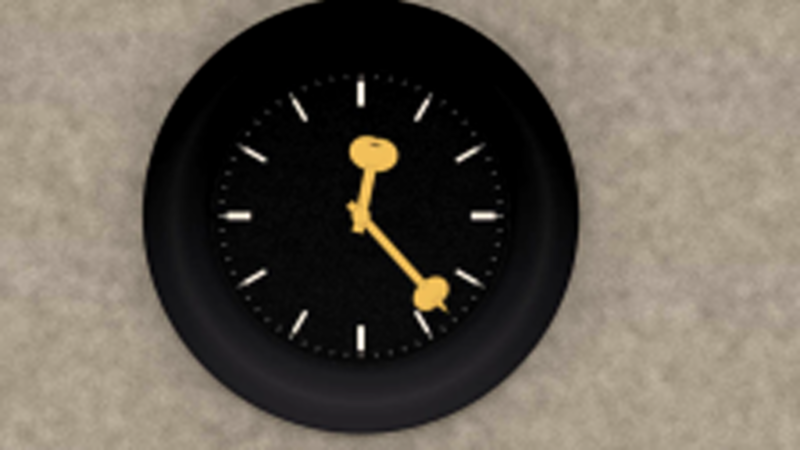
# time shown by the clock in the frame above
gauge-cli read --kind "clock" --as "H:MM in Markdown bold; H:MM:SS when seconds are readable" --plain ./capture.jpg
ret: **12:23**
